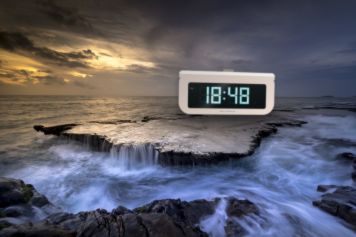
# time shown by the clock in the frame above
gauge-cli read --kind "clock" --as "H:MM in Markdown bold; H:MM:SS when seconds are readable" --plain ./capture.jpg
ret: **18:48**
